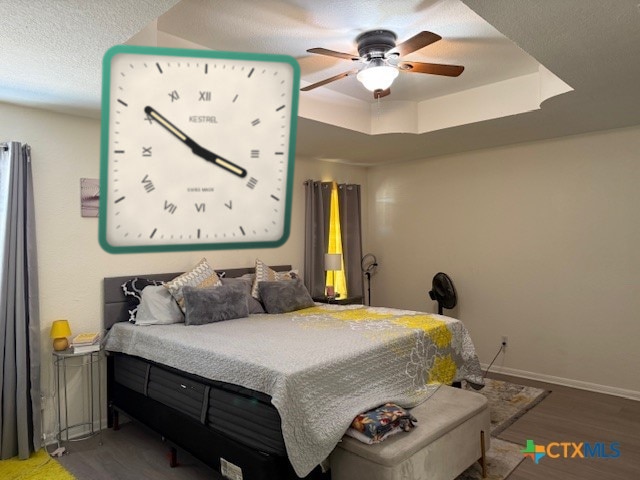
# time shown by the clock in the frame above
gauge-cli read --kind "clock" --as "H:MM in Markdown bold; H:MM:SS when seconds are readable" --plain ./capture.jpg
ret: **3:51**
